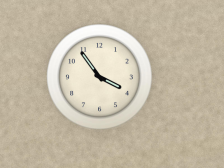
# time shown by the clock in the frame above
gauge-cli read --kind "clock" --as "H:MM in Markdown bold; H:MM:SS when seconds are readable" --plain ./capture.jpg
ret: **3:54**
